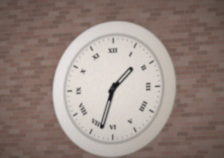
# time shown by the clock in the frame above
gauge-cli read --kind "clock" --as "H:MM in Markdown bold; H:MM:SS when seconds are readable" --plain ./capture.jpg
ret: **1:33**
